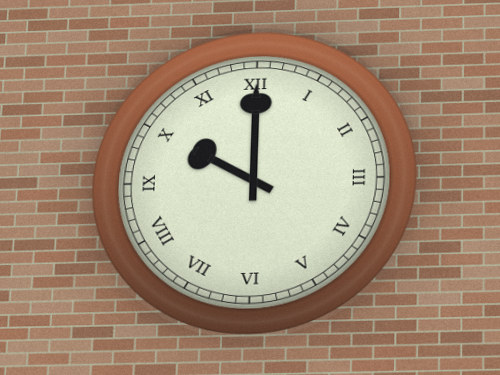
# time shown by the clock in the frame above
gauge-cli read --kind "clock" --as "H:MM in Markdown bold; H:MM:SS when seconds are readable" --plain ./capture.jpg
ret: **10:00**
